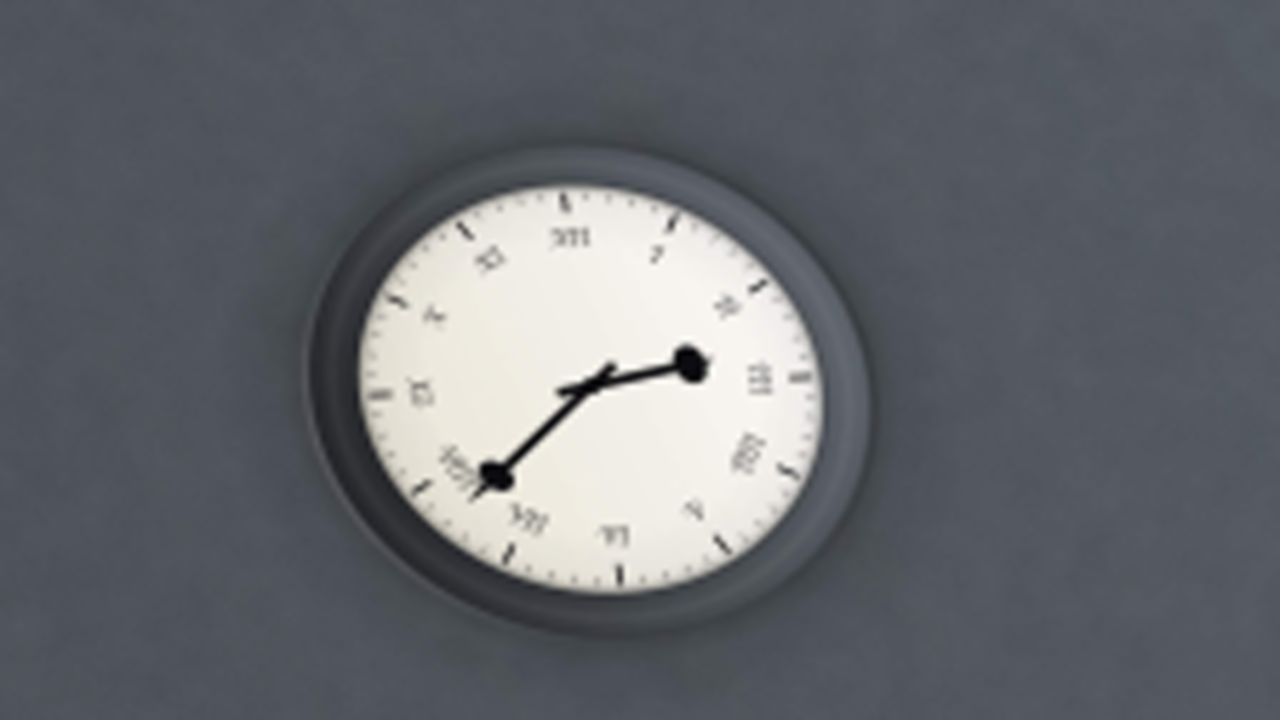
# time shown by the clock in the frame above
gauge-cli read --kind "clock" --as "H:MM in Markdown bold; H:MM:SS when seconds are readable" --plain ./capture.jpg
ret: **2:38**
